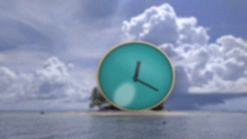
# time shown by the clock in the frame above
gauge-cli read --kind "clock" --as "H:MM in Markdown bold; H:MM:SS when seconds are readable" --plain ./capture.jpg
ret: **12:20**
